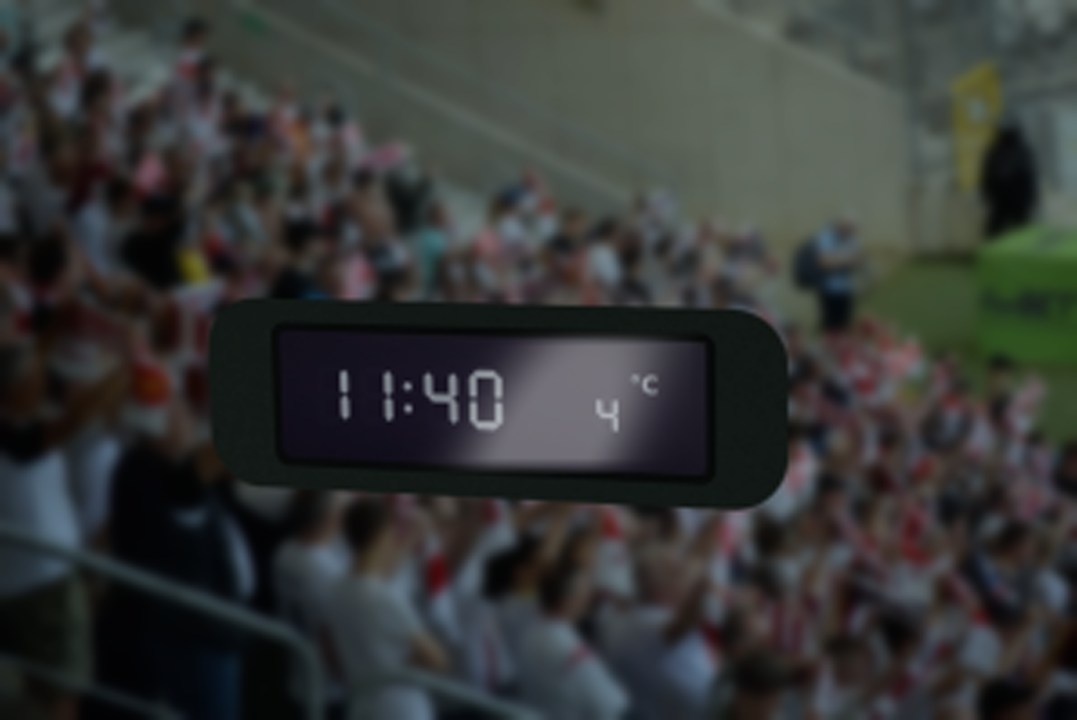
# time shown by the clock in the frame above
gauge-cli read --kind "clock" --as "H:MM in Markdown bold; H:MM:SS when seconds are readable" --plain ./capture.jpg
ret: **11:40**
